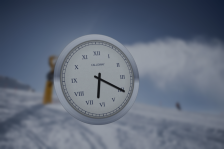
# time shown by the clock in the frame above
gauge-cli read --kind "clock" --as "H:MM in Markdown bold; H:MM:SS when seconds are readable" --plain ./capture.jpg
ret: **6:20**
